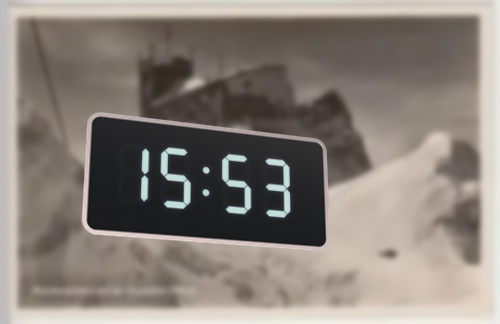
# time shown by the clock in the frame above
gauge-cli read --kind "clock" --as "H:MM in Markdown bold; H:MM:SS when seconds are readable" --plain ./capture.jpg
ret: **15:53**
